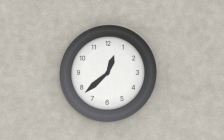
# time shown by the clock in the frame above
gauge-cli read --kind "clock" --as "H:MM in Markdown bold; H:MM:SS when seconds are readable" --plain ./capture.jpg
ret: **12:38**
